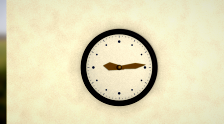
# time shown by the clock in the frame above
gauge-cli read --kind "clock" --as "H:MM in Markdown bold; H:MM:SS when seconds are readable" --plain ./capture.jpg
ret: **9:14**
